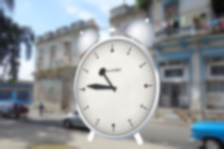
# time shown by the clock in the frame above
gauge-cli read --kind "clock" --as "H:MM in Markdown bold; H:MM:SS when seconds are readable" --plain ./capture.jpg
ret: **10:46**
